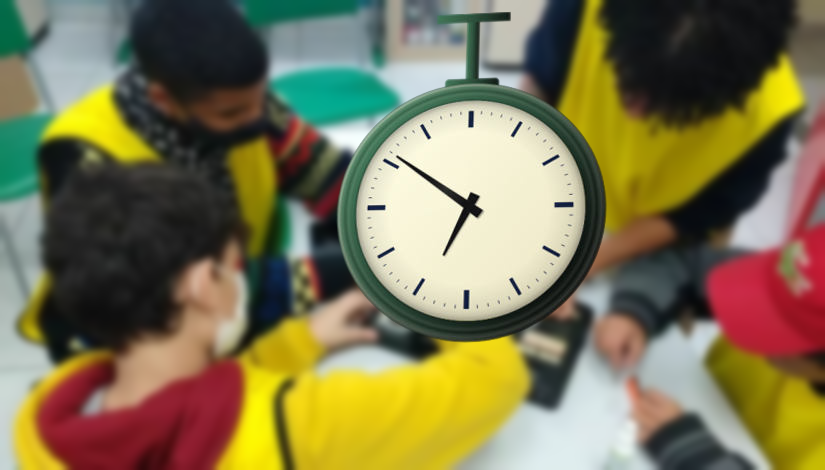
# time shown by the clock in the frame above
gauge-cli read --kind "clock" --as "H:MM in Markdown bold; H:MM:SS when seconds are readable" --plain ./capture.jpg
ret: **6:51**
